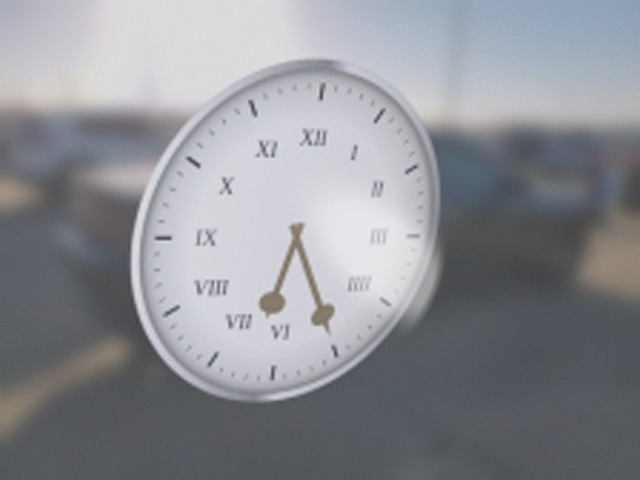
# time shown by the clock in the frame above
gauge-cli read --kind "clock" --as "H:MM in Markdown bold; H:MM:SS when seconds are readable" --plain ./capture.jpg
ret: **6:25**
